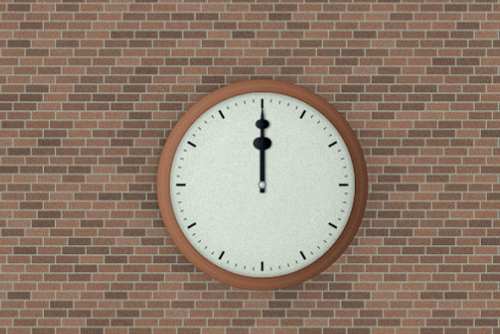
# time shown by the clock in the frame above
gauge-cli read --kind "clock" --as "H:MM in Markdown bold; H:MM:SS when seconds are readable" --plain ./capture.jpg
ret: **12:00**
